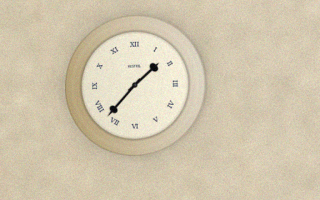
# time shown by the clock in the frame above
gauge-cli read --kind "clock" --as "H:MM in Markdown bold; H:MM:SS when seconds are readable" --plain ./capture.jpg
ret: **1:37**
